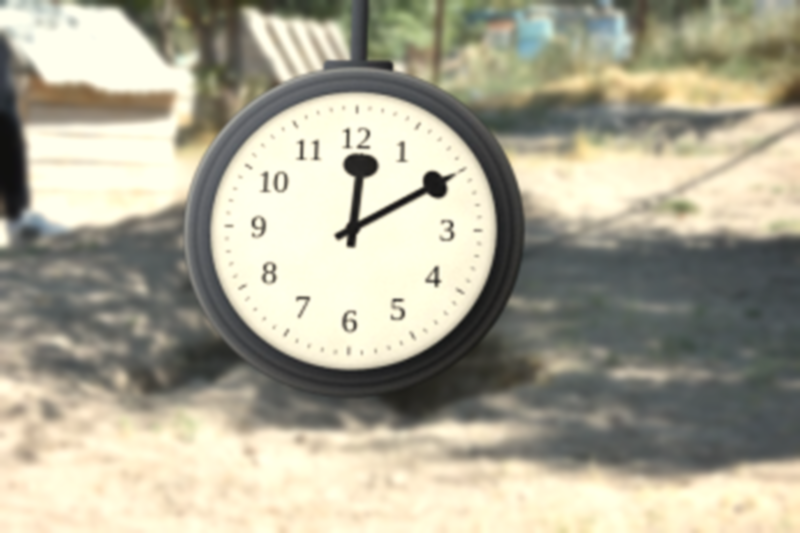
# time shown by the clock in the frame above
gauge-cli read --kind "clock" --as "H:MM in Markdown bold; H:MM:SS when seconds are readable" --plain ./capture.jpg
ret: **12:10**
